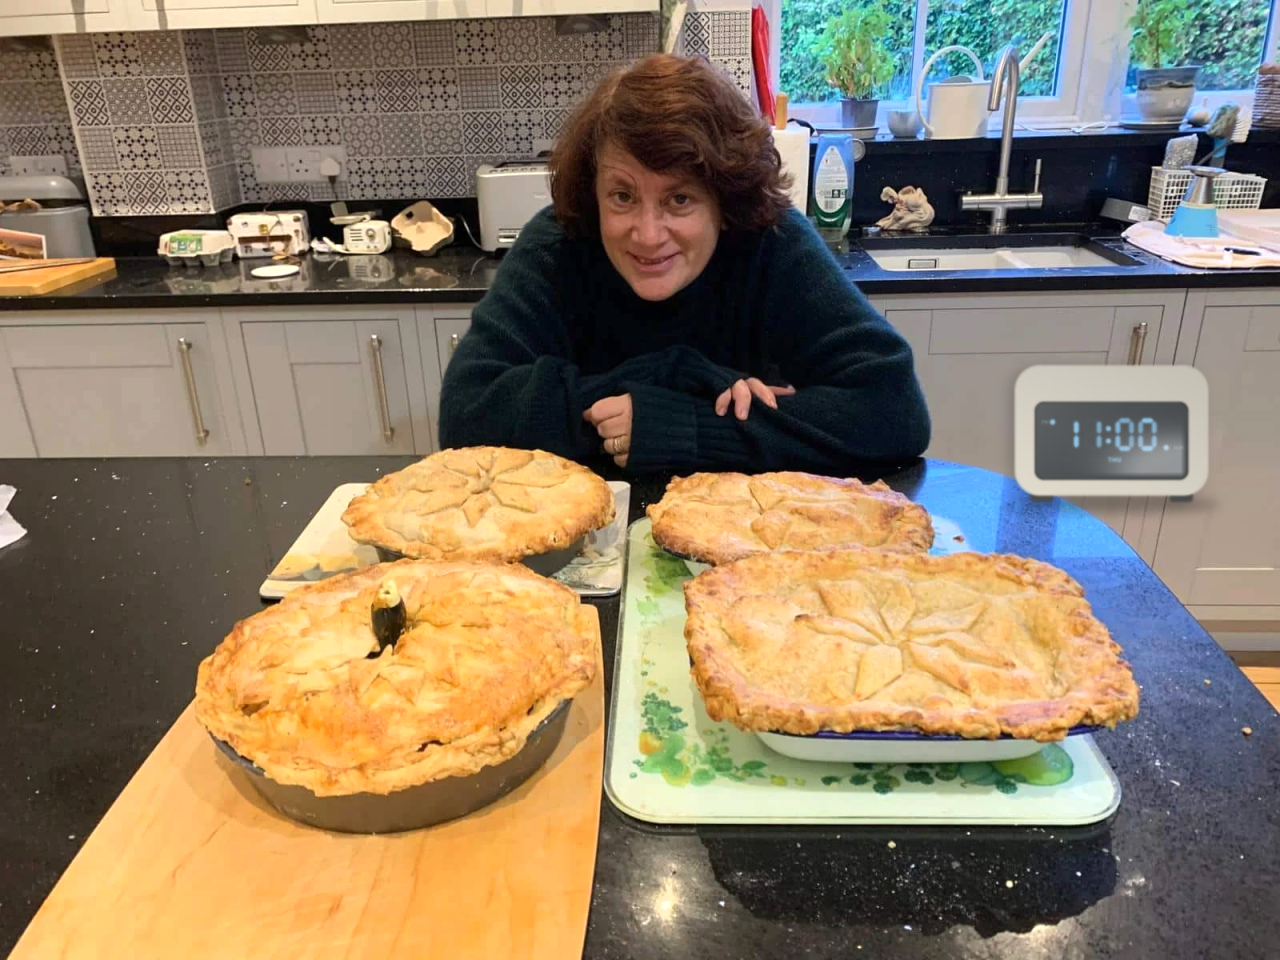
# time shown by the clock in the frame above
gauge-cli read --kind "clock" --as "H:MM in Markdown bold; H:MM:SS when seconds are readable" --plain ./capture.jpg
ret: **11:00**
